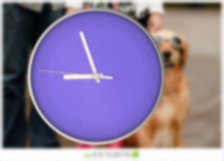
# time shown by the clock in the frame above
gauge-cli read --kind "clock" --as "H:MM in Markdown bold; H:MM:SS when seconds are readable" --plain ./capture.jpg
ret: **8:56:46**
